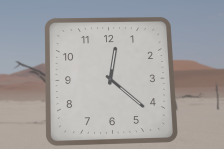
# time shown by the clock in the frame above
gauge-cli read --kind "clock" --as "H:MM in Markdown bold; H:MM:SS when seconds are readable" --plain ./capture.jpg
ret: **12:22**
